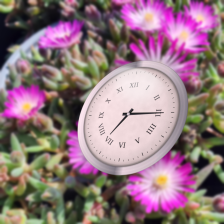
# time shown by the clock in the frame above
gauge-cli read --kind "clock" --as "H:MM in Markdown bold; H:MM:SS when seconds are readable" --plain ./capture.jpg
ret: **7:15**
